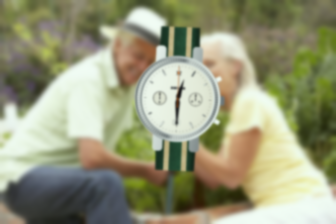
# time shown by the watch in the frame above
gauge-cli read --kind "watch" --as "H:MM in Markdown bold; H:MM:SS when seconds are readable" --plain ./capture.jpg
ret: **12:30**
